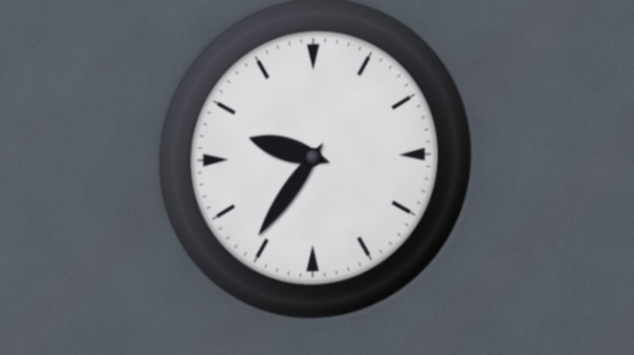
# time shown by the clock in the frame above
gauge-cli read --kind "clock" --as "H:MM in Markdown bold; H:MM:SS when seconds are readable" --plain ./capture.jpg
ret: **9:36**
